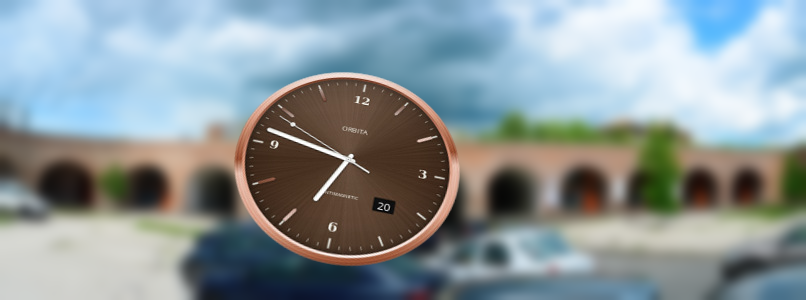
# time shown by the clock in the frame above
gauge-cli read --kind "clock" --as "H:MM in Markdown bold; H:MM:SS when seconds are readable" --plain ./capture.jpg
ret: **6:46:49**
